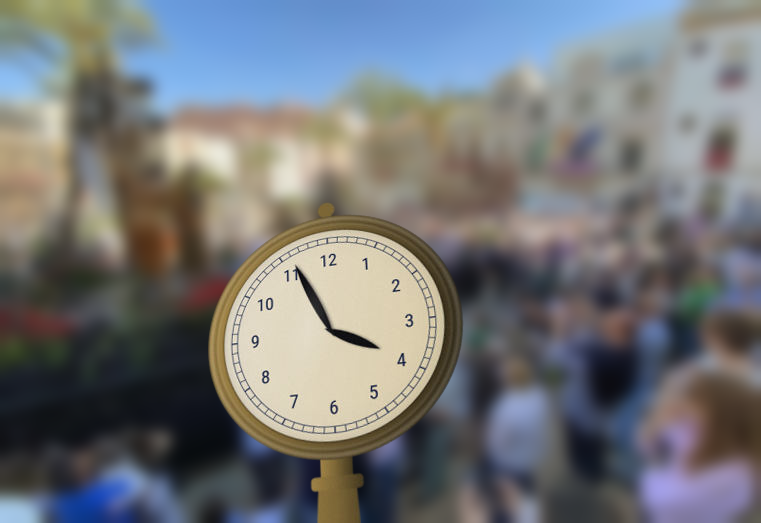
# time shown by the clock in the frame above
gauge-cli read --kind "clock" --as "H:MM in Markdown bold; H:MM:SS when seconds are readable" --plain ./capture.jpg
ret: **3:56**
